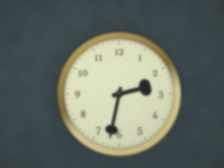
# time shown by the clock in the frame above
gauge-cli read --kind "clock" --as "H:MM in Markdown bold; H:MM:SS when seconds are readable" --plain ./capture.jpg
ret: **2:32**
